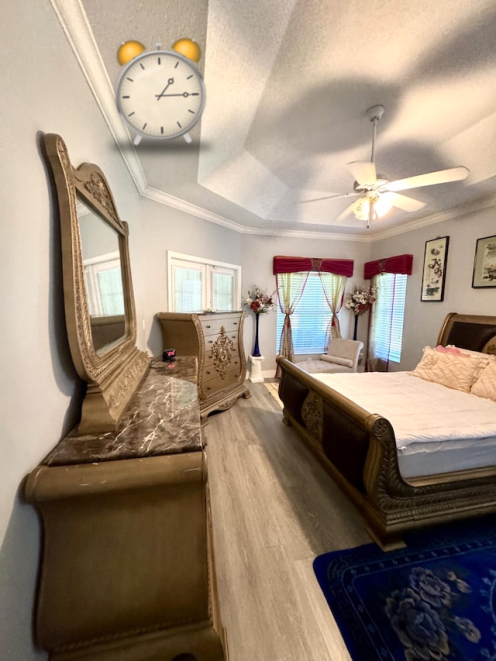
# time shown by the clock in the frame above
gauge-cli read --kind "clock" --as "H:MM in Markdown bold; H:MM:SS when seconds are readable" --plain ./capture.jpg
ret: **1:15**
